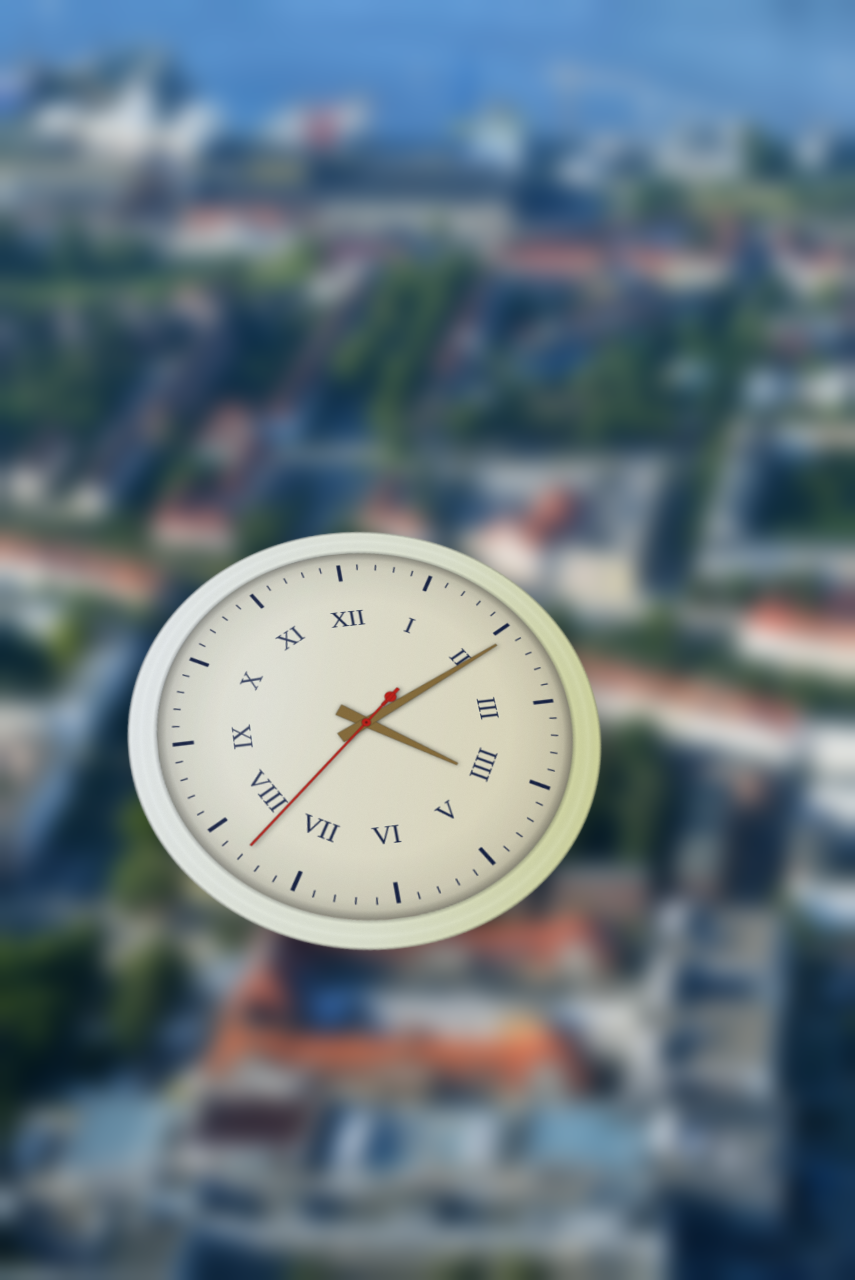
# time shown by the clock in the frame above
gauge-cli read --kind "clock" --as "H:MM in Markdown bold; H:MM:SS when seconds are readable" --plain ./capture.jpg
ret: **4:10:38**
